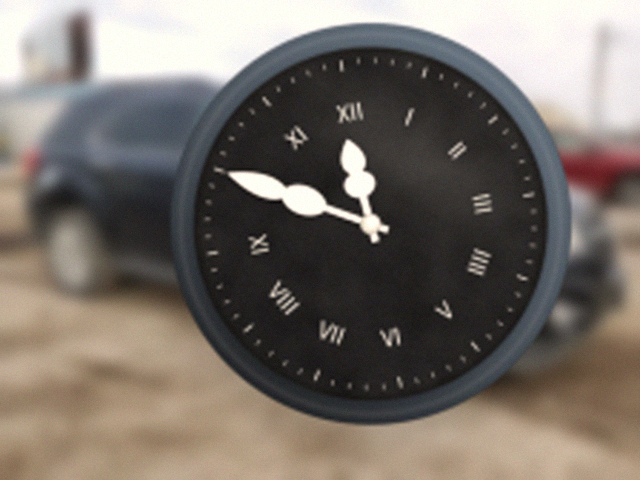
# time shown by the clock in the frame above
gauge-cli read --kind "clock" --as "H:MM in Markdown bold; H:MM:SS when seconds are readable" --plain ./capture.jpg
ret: **11:50**
